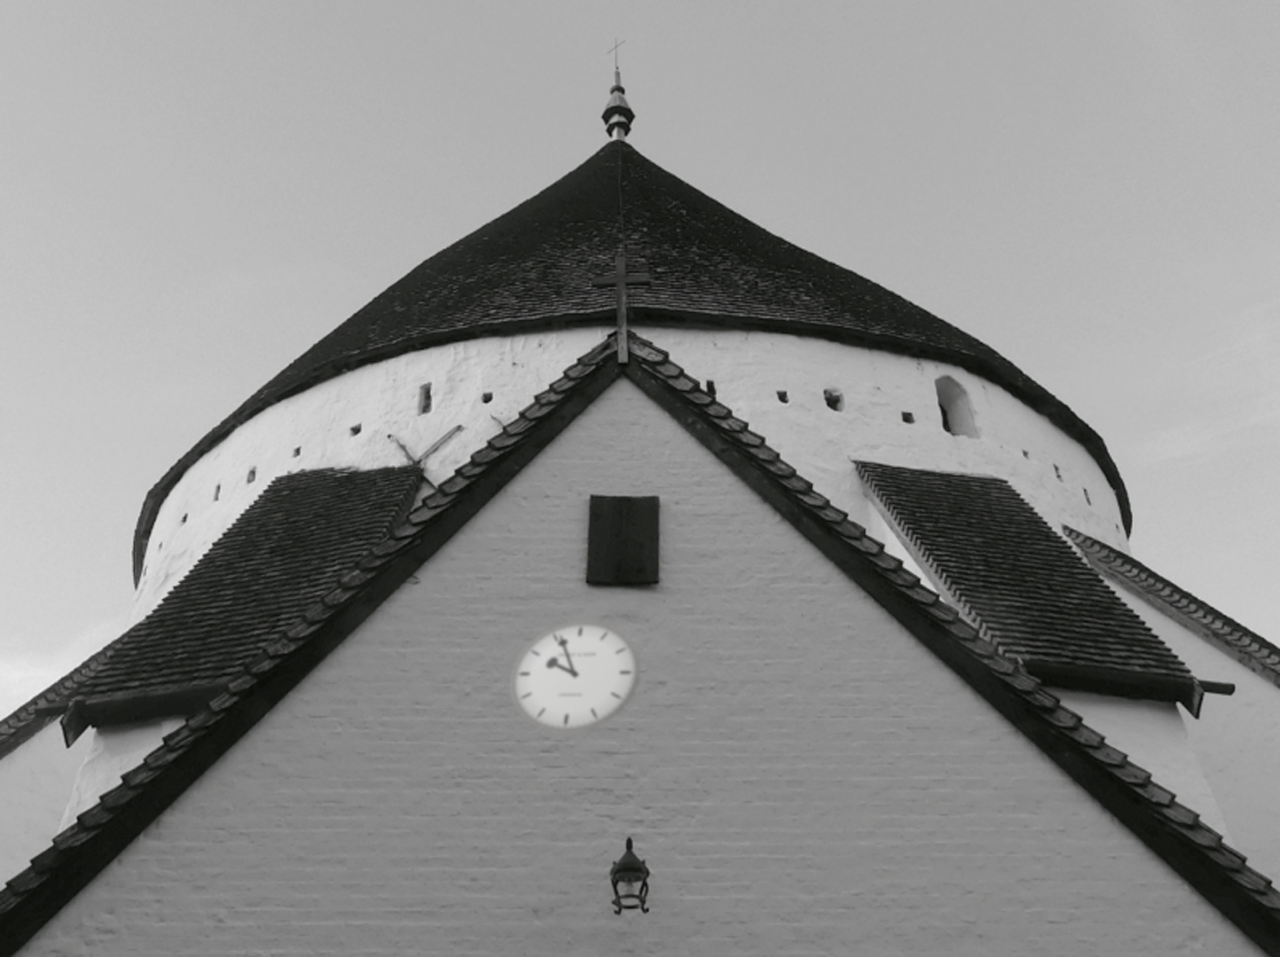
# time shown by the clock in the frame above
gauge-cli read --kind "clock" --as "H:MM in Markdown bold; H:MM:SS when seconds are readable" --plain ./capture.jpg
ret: **9:56**
